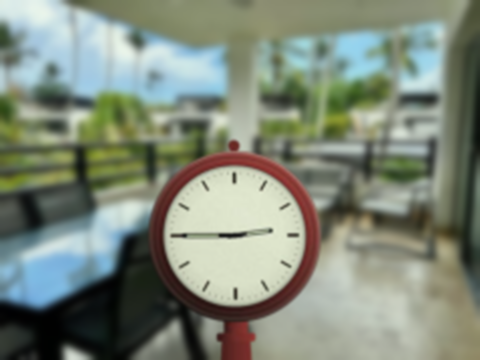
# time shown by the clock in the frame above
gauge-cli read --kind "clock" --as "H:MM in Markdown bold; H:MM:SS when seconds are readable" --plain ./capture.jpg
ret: **2:45**
